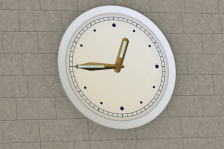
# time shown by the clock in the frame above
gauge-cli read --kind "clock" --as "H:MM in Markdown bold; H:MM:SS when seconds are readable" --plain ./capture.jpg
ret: **12:45**
